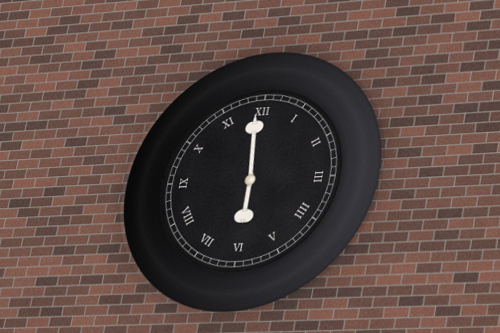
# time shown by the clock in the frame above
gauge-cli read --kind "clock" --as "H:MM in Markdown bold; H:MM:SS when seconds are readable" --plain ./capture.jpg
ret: **5:59**
